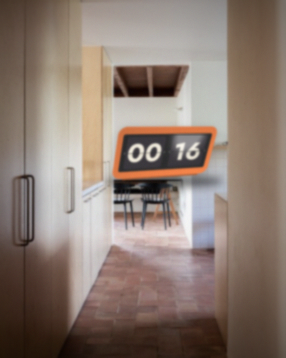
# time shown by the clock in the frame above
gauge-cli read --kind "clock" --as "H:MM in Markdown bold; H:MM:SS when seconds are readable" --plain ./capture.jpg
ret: **0:16**
